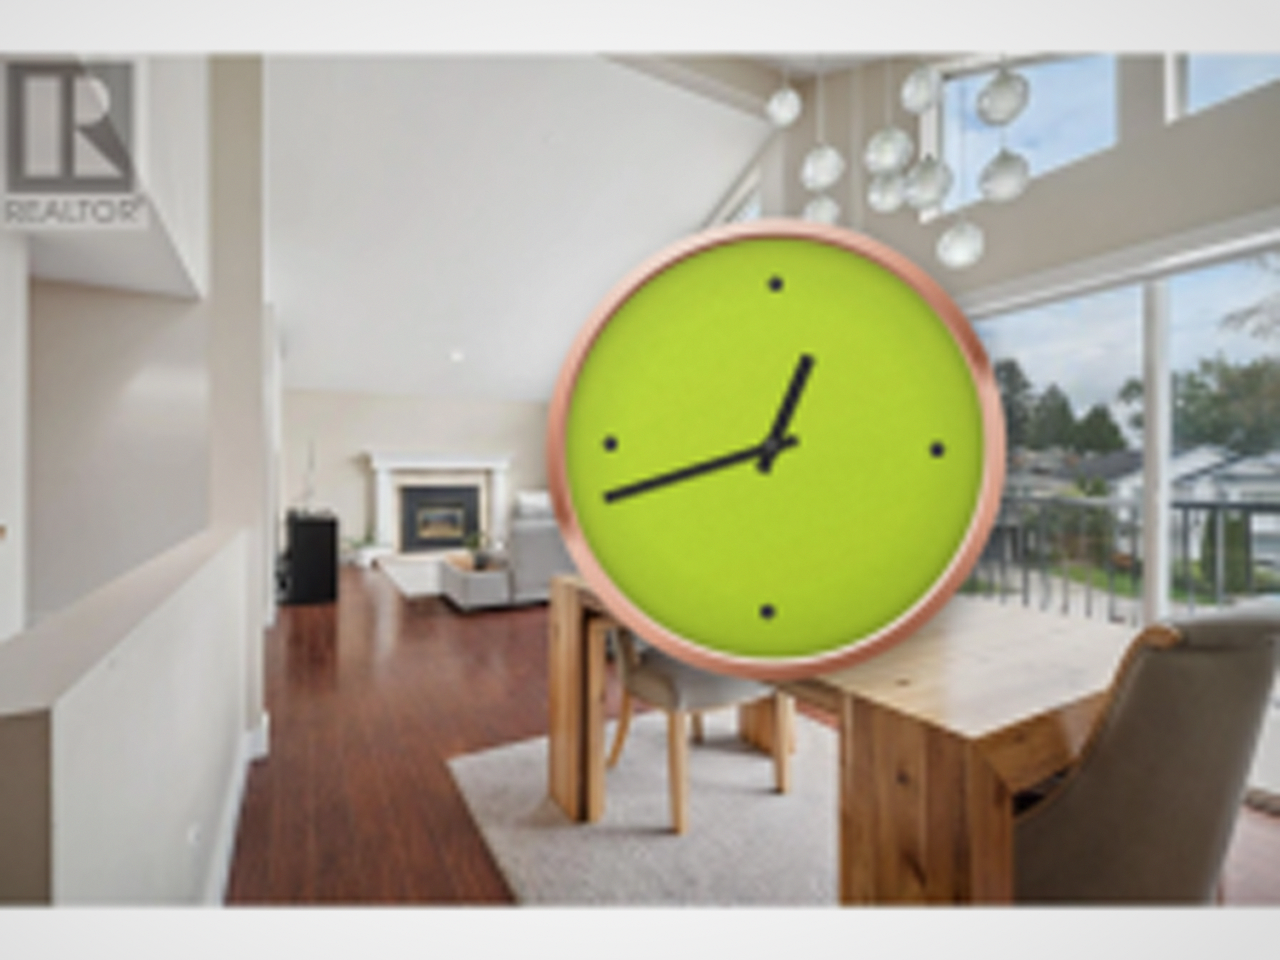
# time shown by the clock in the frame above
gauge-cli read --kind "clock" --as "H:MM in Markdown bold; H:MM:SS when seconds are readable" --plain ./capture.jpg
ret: **12:42**
